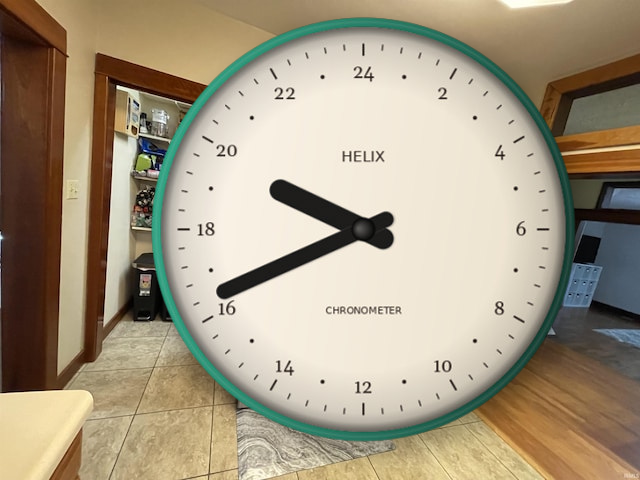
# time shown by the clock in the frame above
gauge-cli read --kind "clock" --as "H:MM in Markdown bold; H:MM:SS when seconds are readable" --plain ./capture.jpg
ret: **19:41**
